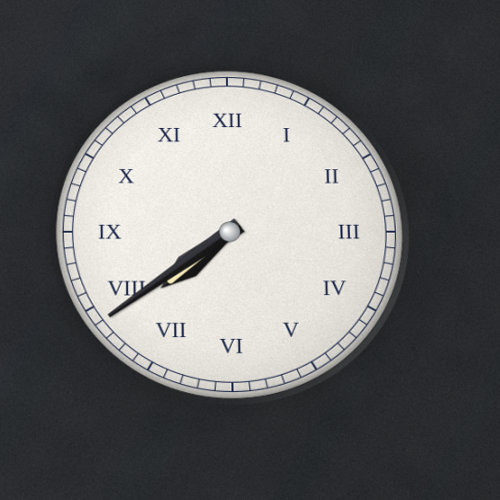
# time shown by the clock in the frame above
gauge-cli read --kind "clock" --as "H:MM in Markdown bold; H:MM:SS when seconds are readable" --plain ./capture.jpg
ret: **7:39**
